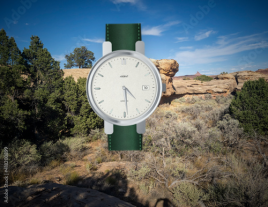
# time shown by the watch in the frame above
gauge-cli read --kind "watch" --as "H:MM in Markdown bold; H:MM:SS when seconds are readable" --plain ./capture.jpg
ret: **4:29**
